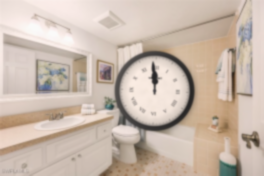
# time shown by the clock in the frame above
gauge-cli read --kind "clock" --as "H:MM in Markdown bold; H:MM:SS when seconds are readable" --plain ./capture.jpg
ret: **11:59**
